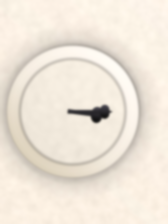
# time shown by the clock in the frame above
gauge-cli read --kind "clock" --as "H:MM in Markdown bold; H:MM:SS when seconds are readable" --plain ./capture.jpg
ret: **3:15**
